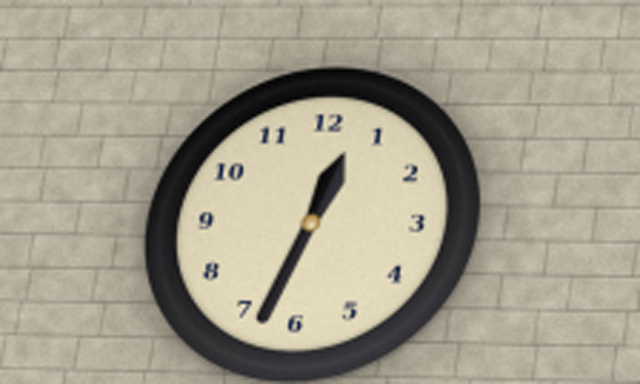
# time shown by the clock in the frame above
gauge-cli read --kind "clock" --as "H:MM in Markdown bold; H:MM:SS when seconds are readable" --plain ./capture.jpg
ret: **12:33**
